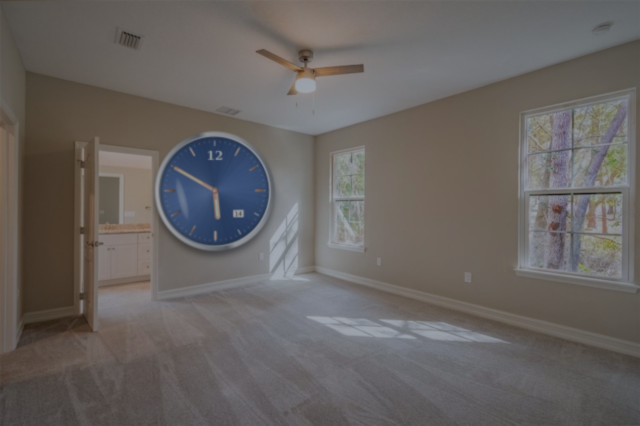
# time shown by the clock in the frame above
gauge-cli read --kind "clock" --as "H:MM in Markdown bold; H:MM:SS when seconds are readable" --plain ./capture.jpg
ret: **5:50**
